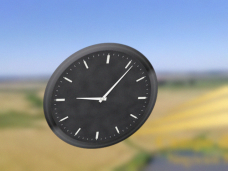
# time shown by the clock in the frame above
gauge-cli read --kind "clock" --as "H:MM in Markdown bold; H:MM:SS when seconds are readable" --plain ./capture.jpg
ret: **9:06**
